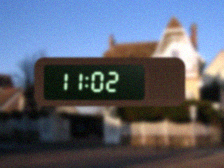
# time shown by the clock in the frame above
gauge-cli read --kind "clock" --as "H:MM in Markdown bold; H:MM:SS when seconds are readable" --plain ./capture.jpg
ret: **11:02**
